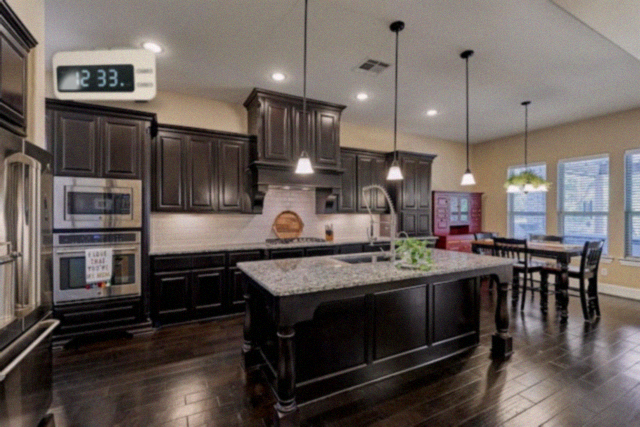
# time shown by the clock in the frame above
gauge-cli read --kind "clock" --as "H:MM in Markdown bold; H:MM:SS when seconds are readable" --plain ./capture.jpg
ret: **12:33**
